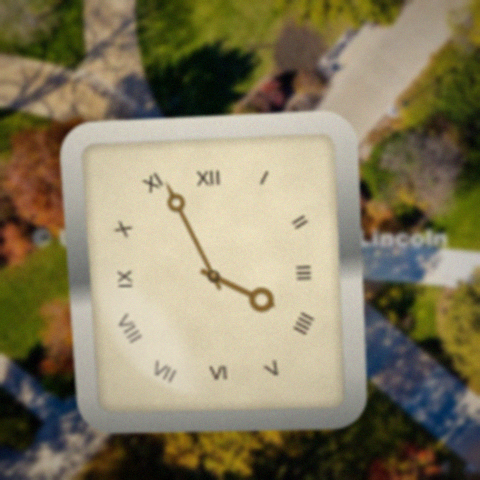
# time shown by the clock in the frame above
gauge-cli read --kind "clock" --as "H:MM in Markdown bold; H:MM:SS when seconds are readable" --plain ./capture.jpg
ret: **3:56**
